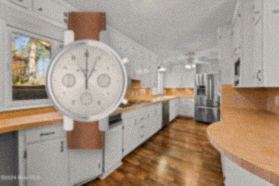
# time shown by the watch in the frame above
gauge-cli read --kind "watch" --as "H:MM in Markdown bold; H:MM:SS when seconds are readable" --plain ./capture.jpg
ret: **11:04**
